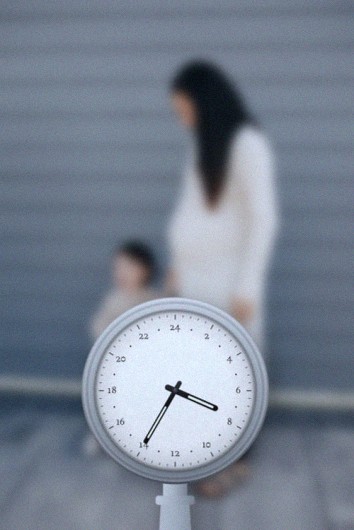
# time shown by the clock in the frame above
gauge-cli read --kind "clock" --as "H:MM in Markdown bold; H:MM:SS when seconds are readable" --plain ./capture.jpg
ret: **7:35**
